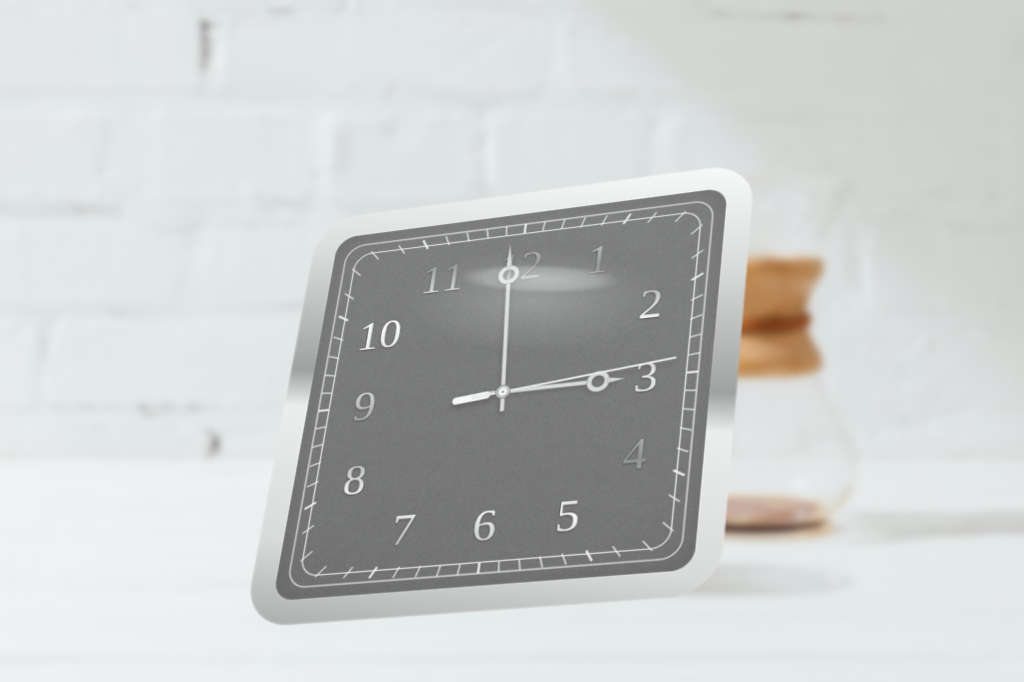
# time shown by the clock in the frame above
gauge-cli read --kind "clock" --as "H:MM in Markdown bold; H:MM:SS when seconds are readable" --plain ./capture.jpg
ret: **2:59:14**
